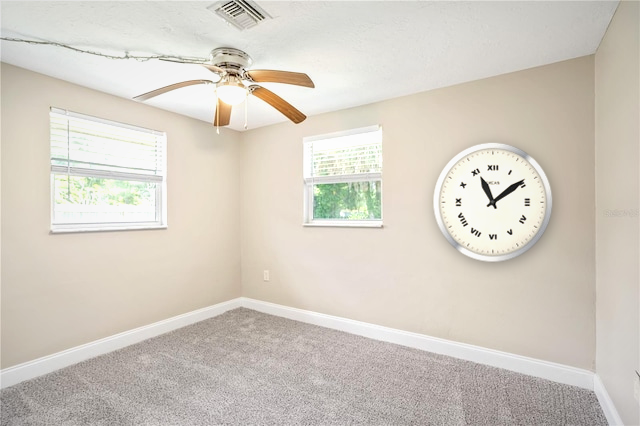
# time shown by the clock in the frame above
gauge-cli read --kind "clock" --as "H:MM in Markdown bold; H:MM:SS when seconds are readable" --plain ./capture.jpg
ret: **11:09**
